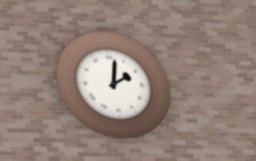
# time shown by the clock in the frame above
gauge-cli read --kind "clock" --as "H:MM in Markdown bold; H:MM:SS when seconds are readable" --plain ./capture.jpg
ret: **2:02**
